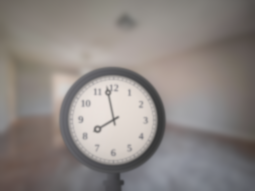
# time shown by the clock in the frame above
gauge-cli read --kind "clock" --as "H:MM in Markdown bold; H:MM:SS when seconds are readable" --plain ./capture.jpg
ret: **7:58**
